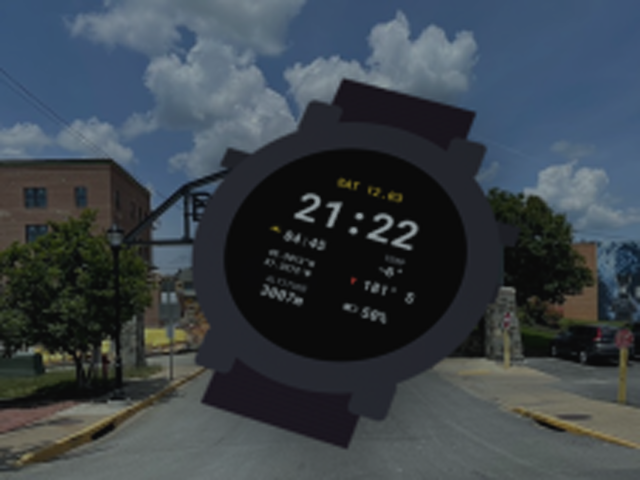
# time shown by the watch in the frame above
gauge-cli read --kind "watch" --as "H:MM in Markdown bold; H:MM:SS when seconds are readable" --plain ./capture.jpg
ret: **21:22**
